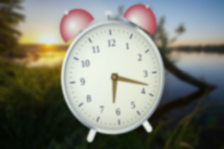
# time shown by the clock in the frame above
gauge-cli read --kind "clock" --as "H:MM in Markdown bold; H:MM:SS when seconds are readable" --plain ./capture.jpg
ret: **6:18**
